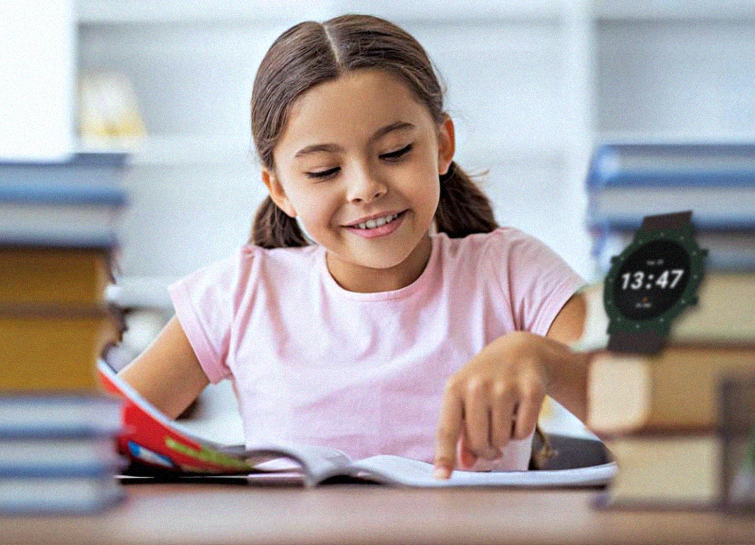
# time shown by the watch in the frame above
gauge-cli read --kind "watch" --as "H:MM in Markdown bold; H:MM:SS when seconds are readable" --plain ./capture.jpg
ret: **13:47**
